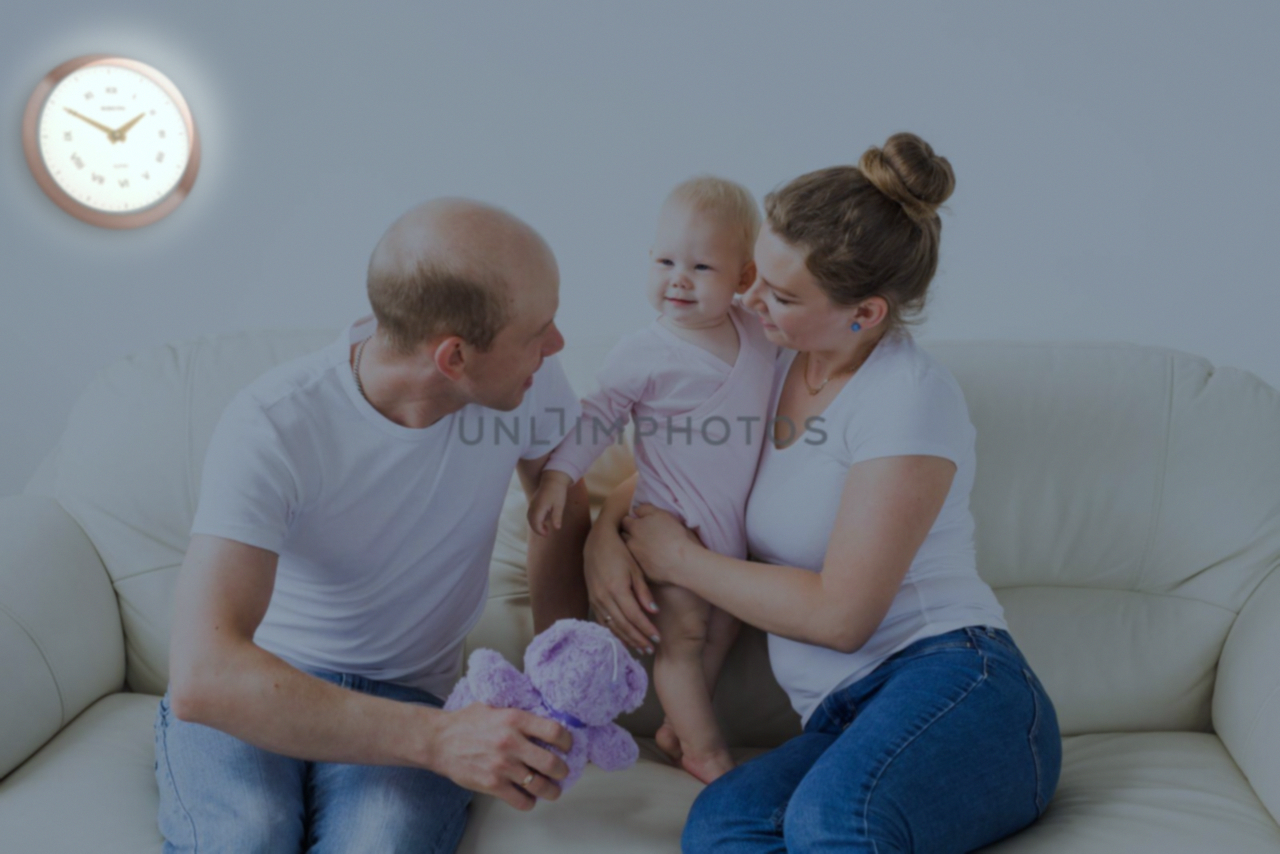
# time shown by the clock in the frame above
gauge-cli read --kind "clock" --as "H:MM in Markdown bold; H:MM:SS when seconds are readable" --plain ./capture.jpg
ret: **1:50**
